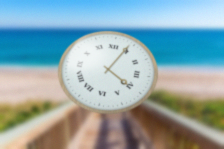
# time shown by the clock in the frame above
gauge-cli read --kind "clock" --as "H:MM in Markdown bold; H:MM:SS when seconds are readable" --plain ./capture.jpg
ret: **4:04**
